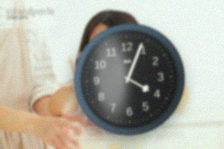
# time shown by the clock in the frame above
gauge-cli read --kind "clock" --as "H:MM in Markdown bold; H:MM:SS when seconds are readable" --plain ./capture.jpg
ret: **4:04**
